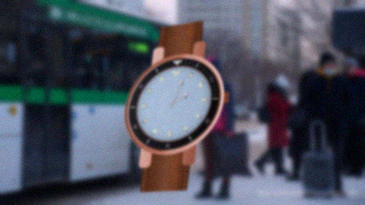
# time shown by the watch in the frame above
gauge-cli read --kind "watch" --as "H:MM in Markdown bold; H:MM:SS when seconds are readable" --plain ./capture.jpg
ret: **2:03**
